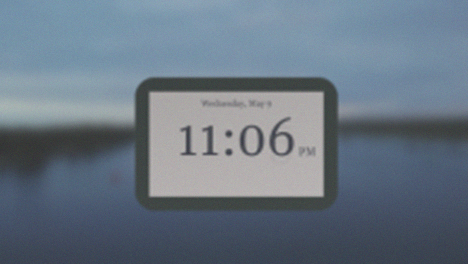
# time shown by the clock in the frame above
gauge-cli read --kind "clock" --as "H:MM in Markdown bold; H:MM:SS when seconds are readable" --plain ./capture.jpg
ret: **11:06**
